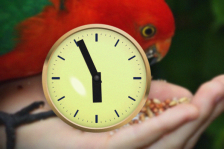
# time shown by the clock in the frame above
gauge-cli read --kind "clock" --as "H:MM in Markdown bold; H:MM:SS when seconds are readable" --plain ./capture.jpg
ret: **5:56**
